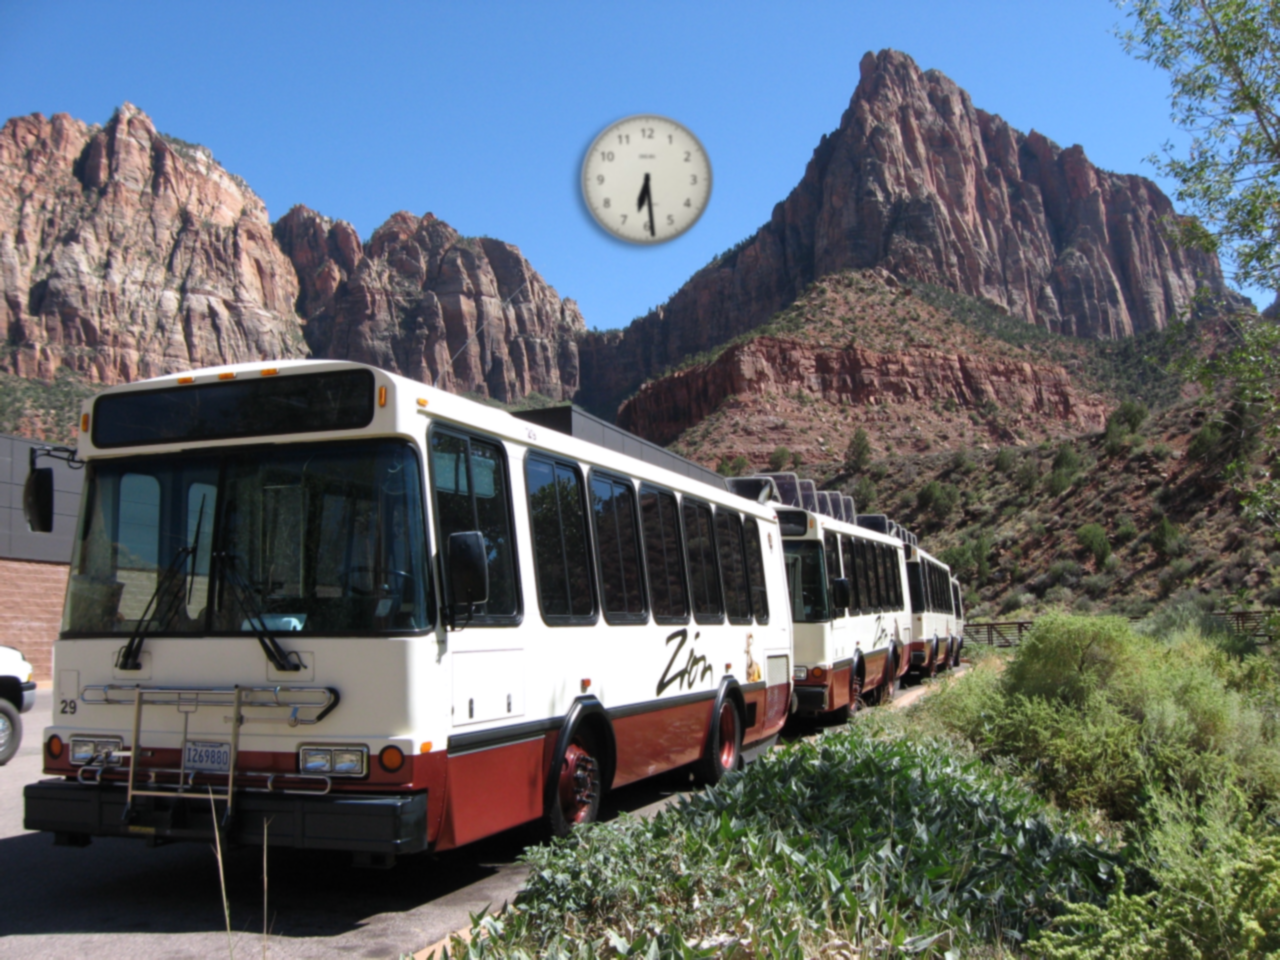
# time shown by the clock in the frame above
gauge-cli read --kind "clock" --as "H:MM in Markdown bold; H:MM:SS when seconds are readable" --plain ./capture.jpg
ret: **6:29**
